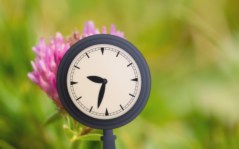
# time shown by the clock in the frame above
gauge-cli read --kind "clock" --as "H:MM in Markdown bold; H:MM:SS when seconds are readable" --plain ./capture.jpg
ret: **9:33**
